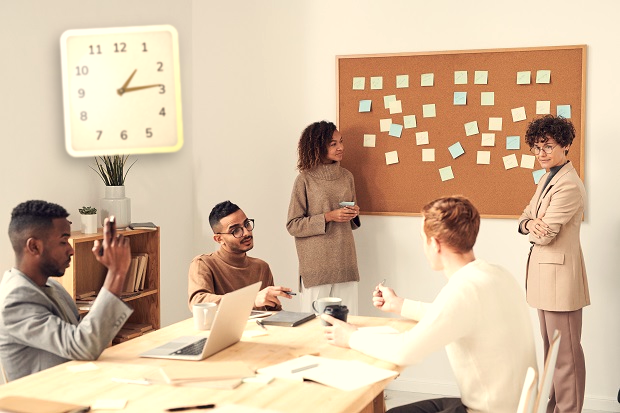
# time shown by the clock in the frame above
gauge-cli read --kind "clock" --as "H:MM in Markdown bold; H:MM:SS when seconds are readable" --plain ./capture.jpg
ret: **1:14**
